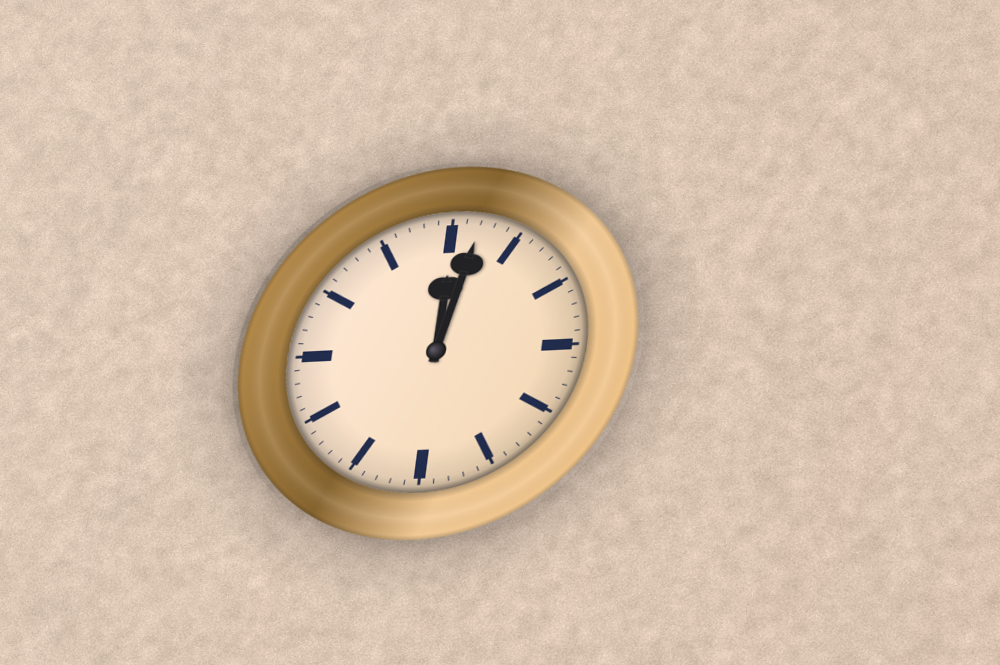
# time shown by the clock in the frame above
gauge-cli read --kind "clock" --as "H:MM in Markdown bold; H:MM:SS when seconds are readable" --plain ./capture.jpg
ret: **12:02**
